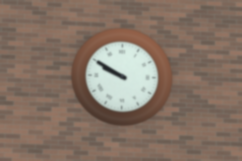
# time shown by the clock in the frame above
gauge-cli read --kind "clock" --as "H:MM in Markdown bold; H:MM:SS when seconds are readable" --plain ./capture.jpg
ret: **9:50**
